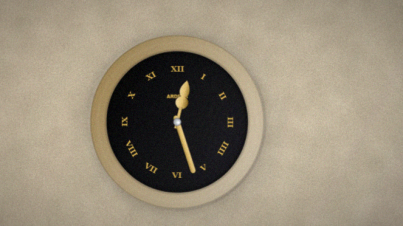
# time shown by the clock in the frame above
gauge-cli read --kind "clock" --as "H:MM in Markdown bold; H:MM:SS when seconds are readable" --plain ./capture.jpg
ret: **12:27**
